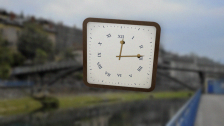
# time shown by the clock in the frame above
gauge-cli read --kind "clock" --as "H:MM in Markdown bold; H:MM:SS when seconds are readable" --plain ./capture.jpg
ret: **12:14**
